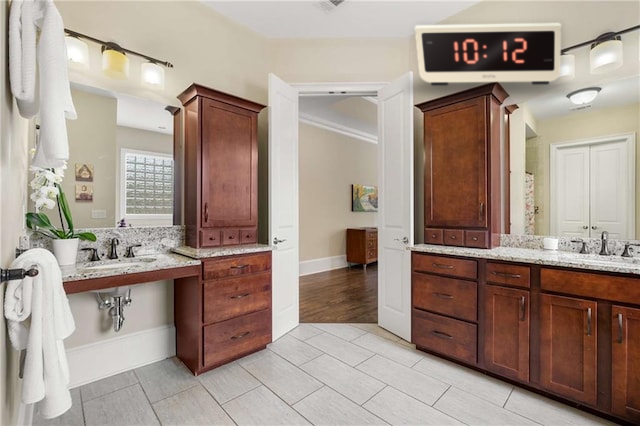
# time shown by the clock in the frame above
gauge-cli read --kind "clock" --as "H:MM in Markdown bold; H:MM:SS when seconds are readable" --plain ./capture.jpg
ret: **10:12**
